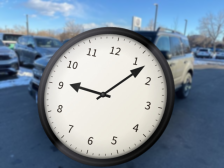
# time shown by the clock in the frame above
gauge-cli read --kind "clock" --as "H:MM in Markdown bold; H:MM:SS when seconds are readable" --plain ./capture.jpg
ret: **9:07**
